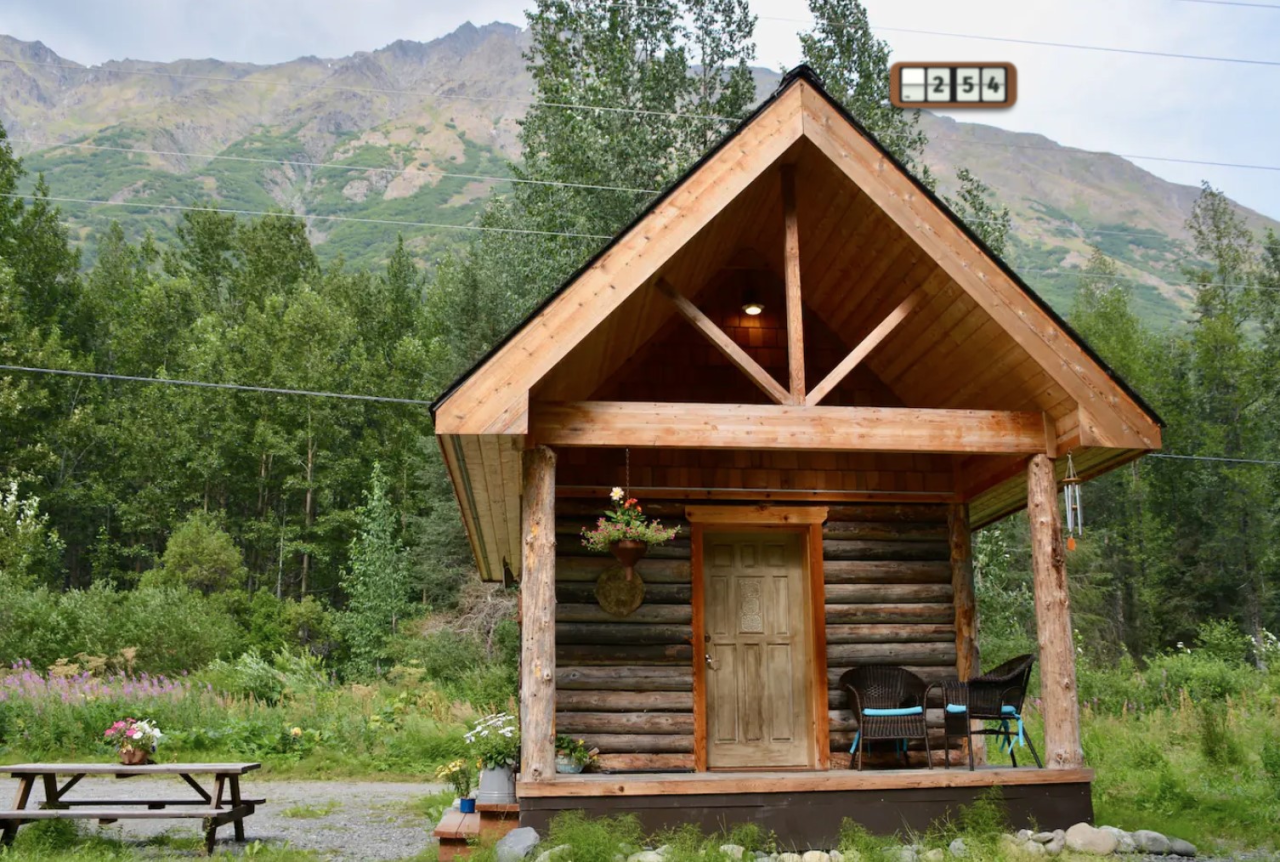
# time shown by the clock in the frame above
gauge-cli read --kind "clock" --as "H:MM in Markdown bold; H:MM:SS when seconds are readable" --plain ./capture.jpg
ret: **2:54**
